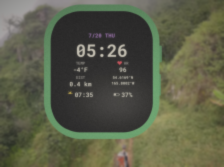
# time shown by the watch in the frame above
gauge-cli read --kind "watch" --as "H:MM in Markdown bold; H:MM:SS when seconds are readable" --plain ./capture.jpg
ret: **5:26**
